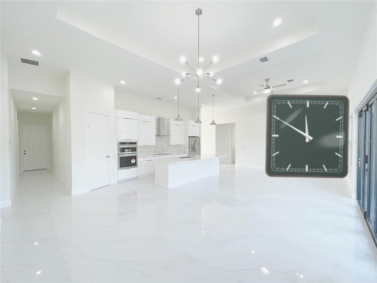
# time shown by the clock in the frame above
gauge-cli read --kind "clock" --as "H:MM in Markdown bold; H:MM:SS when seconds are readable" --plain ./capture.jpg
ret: **11:50**
